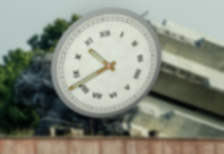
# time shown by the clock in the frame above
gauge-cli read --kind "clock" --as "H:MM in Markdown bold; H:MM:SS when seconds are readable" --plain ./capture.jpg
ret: **10:42**
